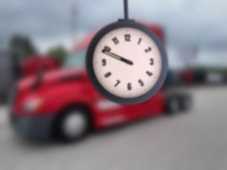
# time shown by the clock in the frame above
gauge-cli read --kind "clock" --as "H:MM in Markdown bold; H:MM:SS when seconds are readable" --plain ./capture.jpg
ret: **9:49**
